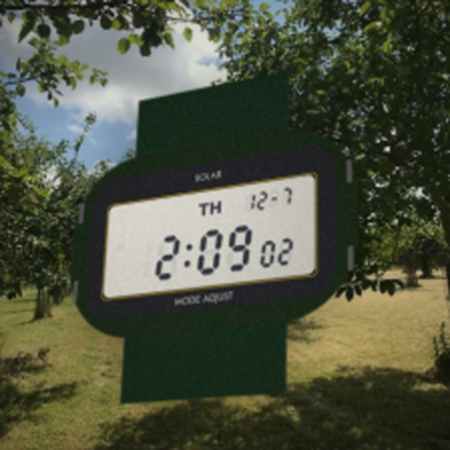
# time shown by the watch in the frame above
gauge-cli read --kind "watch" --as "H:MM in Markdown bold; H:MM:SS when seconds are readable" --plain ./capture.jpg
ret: **2:09:02**
